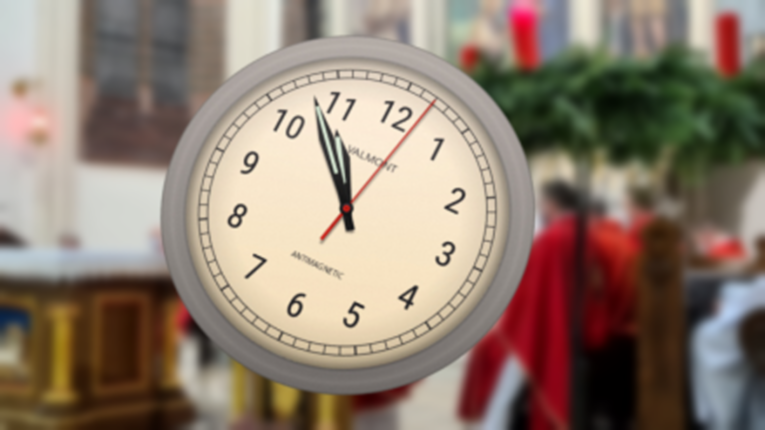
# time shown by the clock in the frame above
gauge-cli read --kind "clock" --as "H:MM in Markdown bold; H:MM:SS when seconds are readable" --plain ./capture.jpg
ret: **10:53:02**
